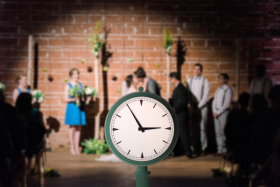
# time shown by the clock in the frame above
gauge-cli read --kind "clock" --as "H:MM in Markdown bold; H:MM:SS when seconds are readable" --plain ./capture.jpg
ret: **2:55**
